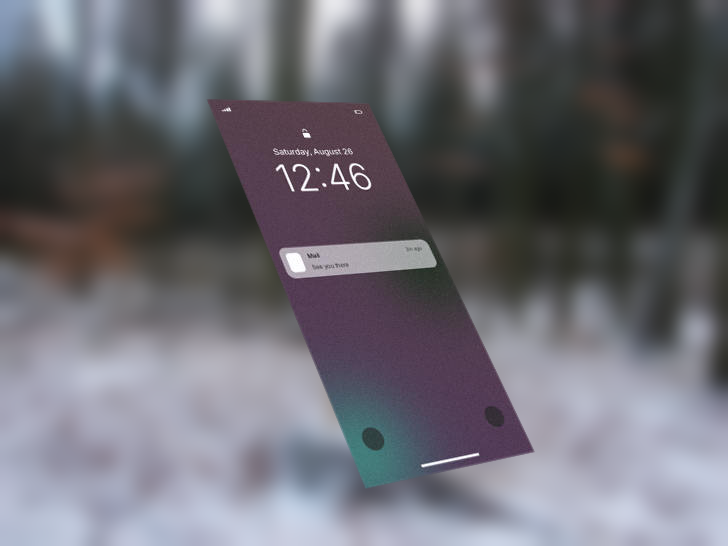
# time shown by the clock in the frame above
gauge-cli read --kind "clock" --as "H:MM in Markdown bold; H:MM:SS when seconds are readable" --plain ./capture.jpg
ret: **12:46**
